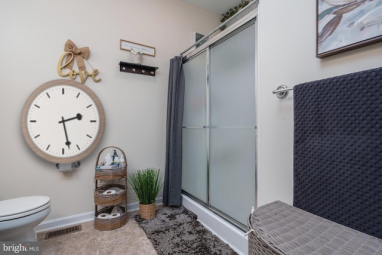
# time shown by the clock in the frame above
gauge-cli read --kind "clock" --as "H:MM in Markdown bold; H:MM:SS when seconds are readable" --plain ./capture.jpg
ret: **2:28**
